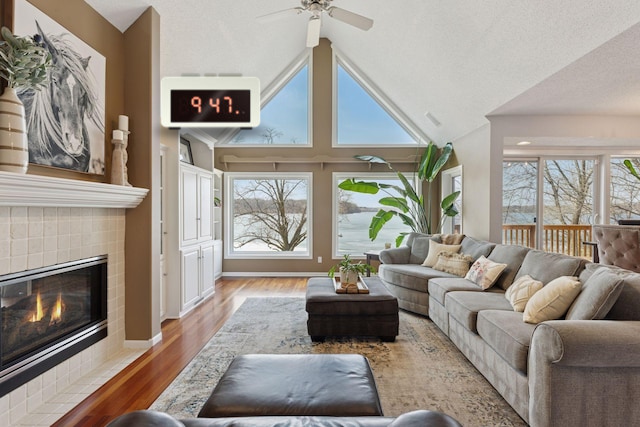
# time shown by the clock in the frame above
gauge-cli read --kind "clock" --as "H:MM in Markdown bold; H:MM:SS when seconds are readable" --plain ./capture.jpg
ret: **9:47**
